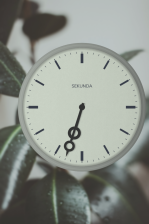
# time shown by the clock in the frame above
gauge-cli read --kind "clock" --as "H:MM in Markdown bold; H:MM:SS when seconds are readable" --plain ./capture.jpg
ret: **6:33**
